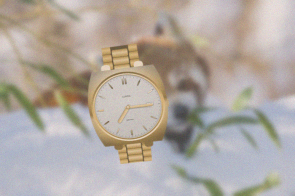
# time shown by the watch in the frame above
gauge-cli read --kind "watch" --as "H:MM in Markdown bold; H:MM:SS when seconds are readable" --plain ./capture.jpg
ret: **7:15**
